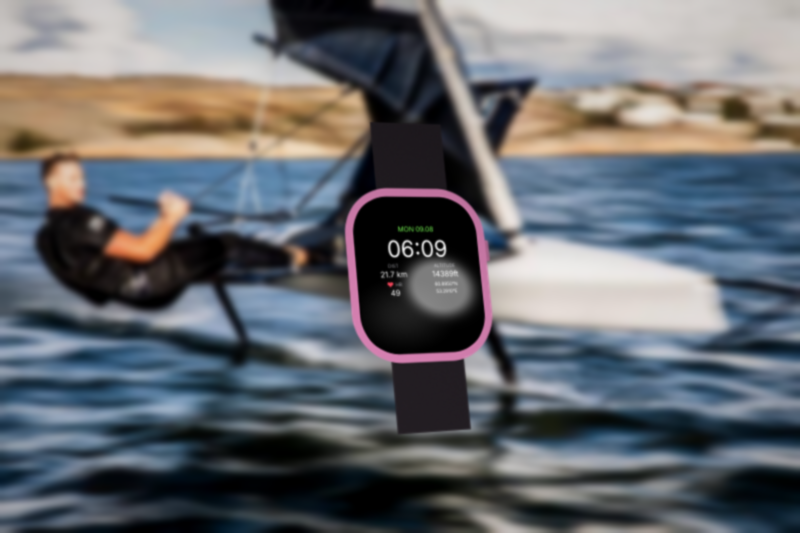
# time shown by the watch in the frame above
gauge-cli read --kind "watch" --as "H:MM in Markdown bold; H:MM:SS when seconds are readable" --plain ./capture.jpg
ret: **6:09**
